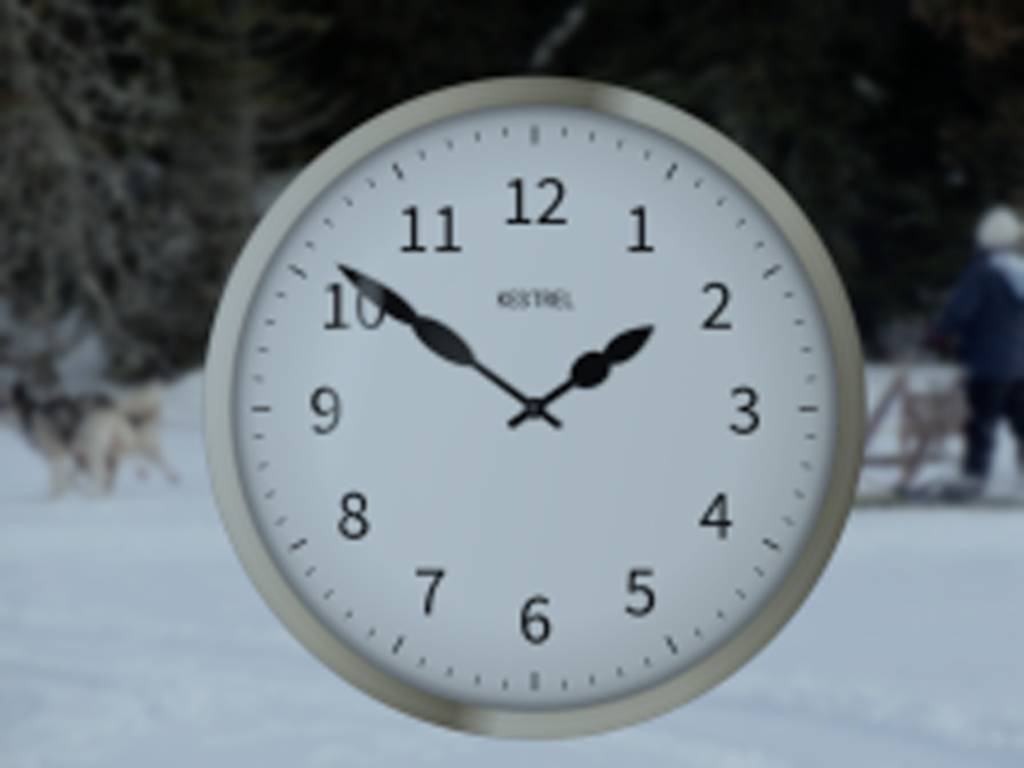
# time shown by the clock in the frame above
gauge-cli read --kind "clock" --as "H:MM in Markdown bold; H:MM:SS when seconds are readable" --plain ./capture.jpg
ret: **1:51**
